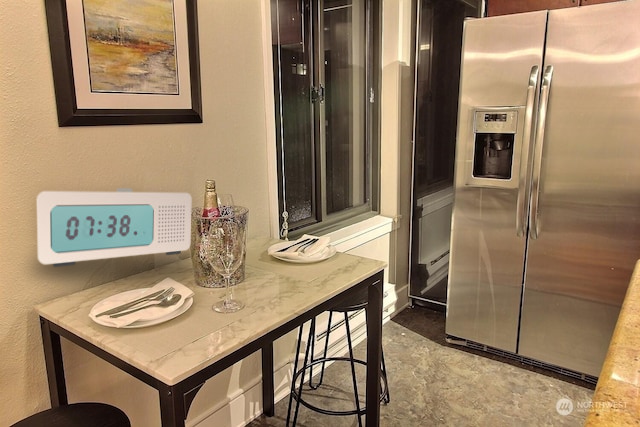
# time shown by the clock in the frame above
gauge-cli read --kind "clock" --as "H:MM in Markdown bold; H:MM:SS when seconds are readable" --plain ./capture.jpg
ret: **7:38**
